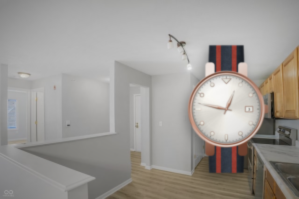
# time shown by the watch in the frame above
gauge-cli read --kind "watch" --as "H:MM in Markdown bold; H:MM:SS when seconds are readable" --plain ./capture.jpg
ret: **12:47**
